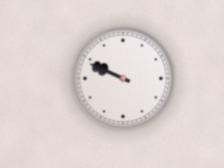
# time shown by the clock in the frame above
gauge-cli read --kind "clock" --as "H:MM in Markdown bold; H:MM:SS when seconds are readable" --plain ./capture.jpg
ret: **9:49**
